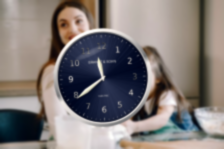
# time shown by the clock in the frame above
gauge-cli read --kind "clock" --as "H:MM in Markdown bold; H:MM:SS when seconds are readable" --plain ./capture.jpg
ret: **11:39**
